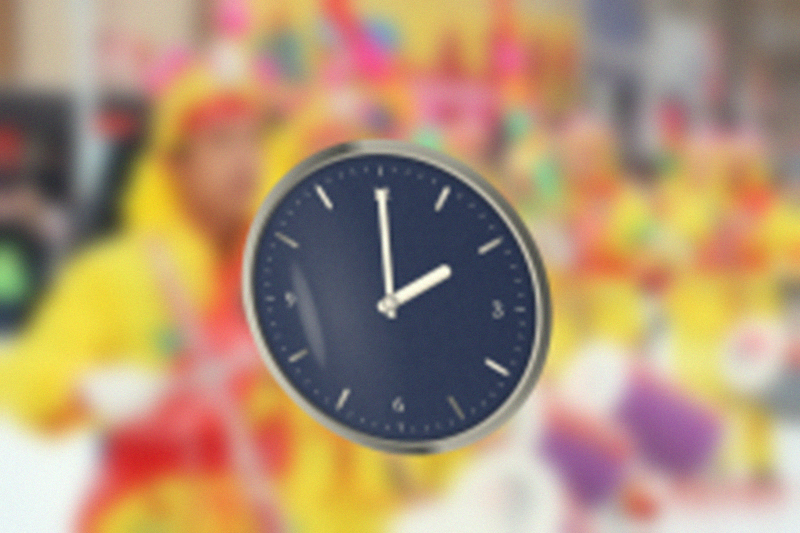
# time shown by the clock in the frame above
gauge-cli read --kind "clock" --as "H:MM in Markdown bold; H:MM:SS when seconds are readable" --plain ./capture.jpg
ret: **2:00**
